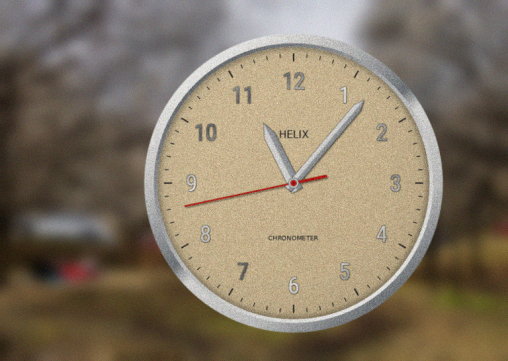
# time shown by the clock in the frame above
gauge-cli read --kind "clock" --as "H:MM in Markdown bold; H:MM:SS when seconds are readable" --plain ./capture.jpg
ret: **11:06:43**
